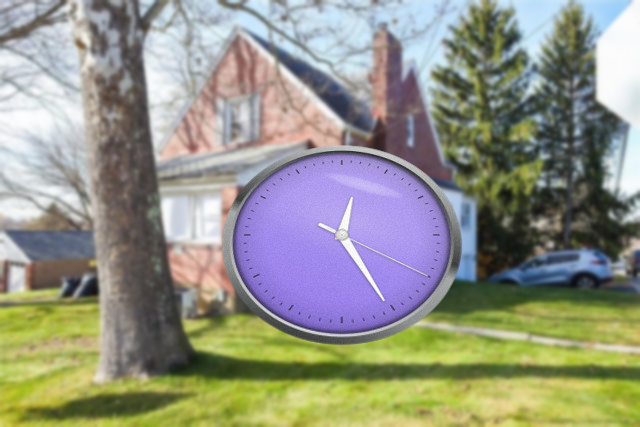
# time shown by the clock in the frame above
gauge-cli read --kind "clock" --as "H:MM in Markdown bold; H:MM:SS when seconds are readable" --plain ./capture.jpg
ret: **12:25:20**
